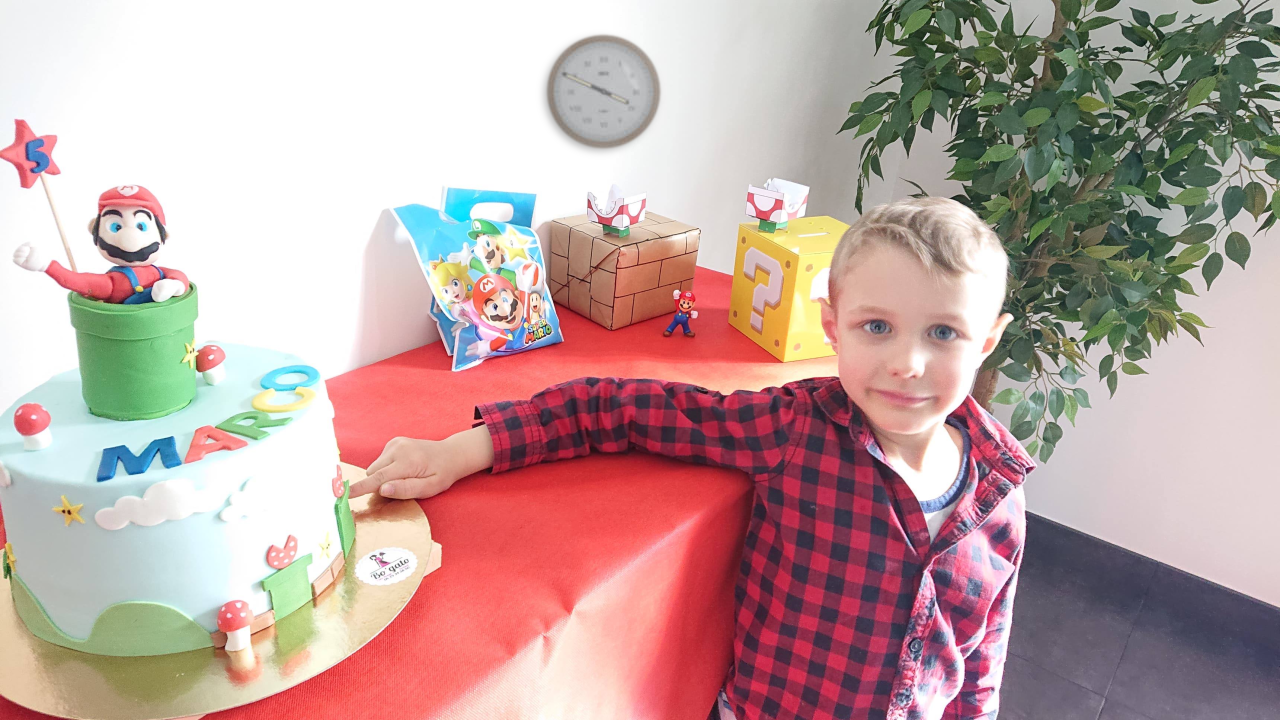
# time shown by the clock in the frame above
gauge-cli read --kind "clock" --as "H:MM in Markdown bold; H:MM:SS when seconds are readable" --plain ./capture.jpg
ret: **3:49**
